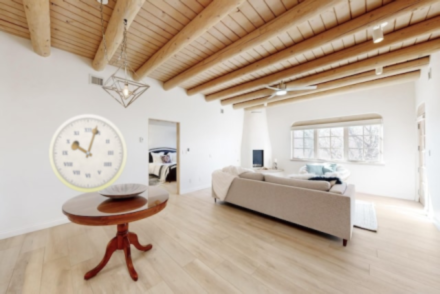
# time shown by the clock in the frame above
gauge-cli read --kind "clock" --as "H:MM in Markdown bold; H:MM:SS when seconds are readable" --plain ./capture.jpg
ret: **10:03**
